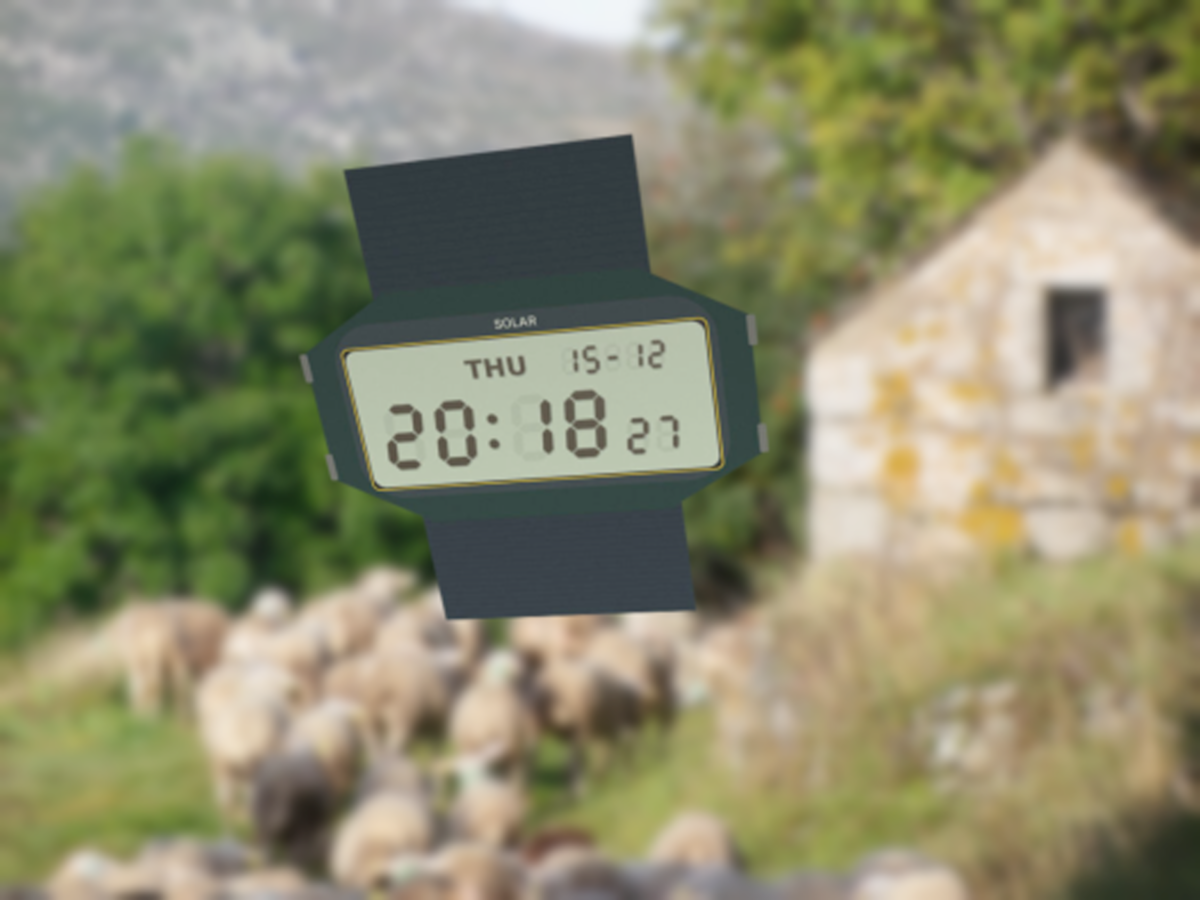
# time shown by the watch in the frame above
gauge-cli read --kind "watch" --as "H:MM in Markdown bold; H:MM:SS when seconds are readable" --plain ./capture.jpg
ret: **20:18:27**
